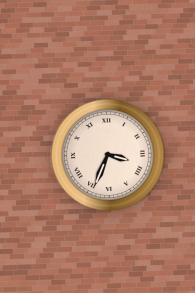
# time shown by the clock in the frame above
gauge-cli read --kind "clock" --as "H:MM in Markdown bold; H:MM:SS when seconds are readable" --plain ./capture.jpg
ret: **3:34**
